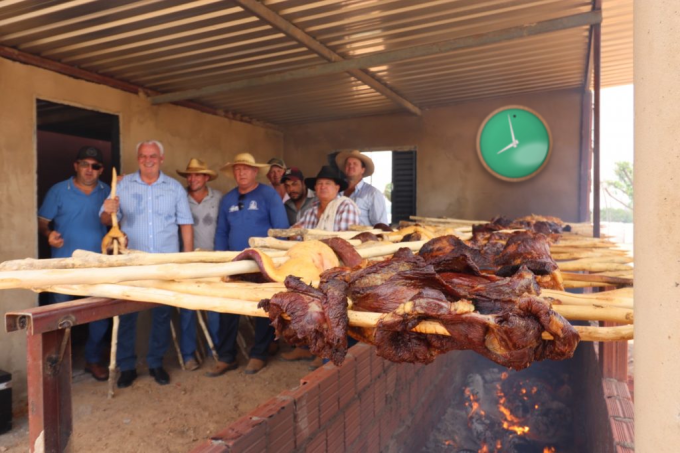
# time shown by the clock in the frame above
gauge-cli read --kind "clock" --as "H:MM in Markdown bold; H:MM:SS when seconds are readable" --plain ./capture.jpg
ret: **7:58**
